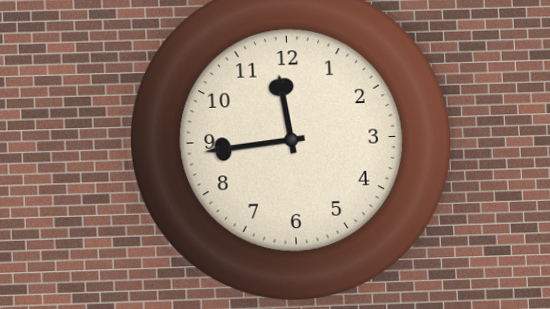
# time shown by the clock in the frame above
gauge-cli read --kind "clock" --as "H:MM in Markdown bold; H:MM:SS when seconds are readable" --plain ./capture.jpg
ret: **11:44**
